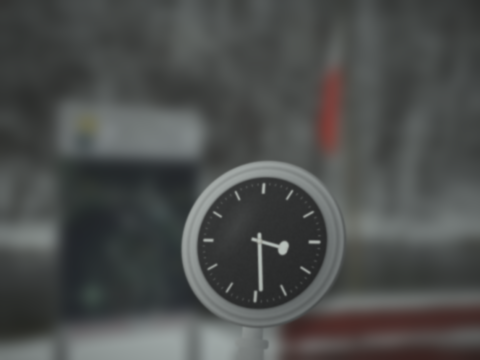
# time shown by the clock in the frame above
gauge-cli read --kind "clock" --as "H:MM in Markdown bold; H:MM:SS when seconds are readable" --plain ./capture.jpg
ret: **3:29**
